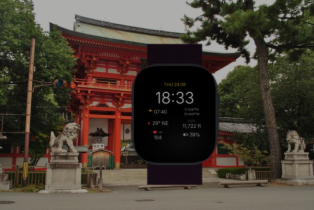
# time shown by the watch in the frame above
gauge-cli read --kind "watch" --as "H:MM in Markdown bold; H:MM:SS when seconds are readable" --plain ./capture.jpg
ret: **18:33**
